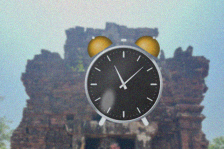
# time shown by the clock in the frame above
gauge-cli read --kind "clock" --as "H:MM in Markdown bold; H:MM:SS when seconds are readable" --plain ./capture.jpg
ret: **11:08**
